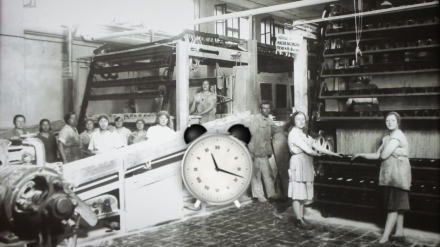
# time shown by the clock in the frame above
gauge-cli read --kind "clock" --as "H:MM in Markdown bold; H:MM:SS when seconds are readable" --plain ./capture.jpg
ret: **11:18**
